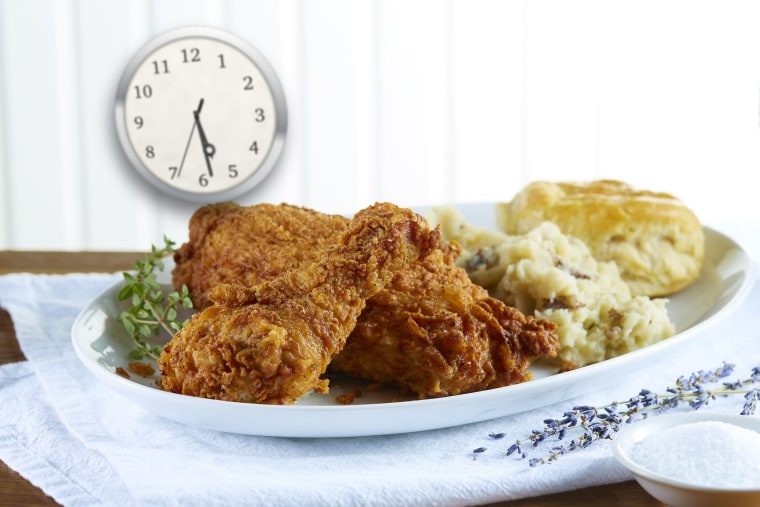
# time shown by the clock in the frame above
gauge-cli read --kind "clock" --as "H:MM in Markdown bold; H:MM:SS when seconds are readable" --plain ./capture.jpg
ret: **5:28:34**
